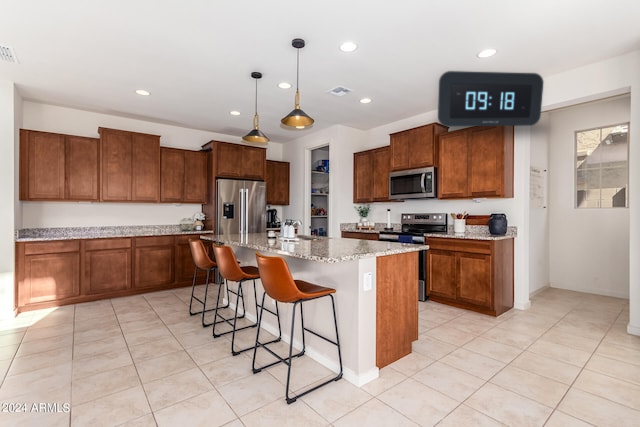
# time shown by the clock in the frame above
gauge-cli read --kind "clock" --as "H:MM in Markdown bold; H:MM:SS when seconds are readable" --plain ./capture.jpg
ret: **9:18**
